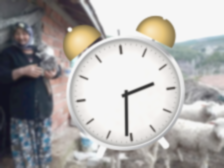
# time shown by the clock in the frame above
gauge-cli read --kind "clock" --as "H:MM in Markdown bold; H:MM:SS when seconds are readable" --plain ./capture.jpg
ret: **2:31**
